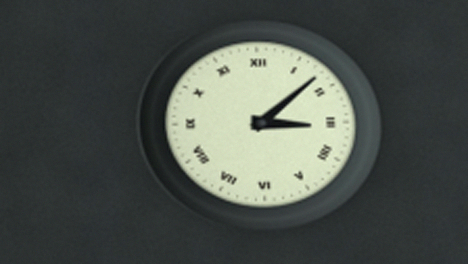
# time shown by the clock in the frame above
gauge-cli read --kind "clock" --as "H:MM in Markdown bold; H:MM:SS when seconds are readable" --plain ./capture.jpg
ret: **3:08**
